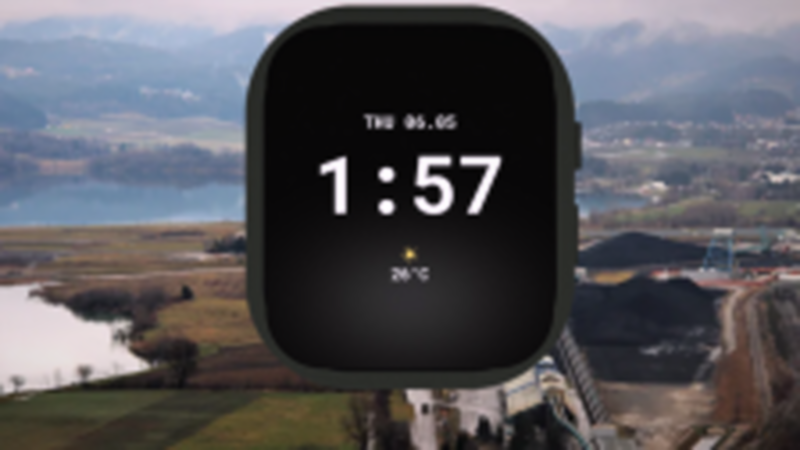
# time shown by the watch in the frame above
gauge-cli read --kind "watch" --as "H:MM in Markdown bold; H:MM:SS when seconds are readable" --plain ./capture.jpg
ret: **1:57**
